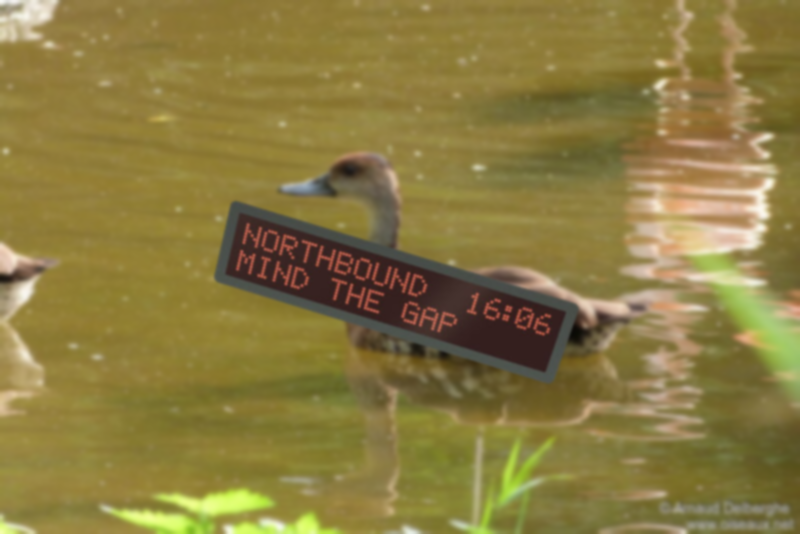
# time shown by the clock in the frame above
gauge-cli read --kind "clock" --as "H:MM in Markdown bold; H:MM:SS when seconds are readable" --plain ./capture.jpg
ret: **16:06**
